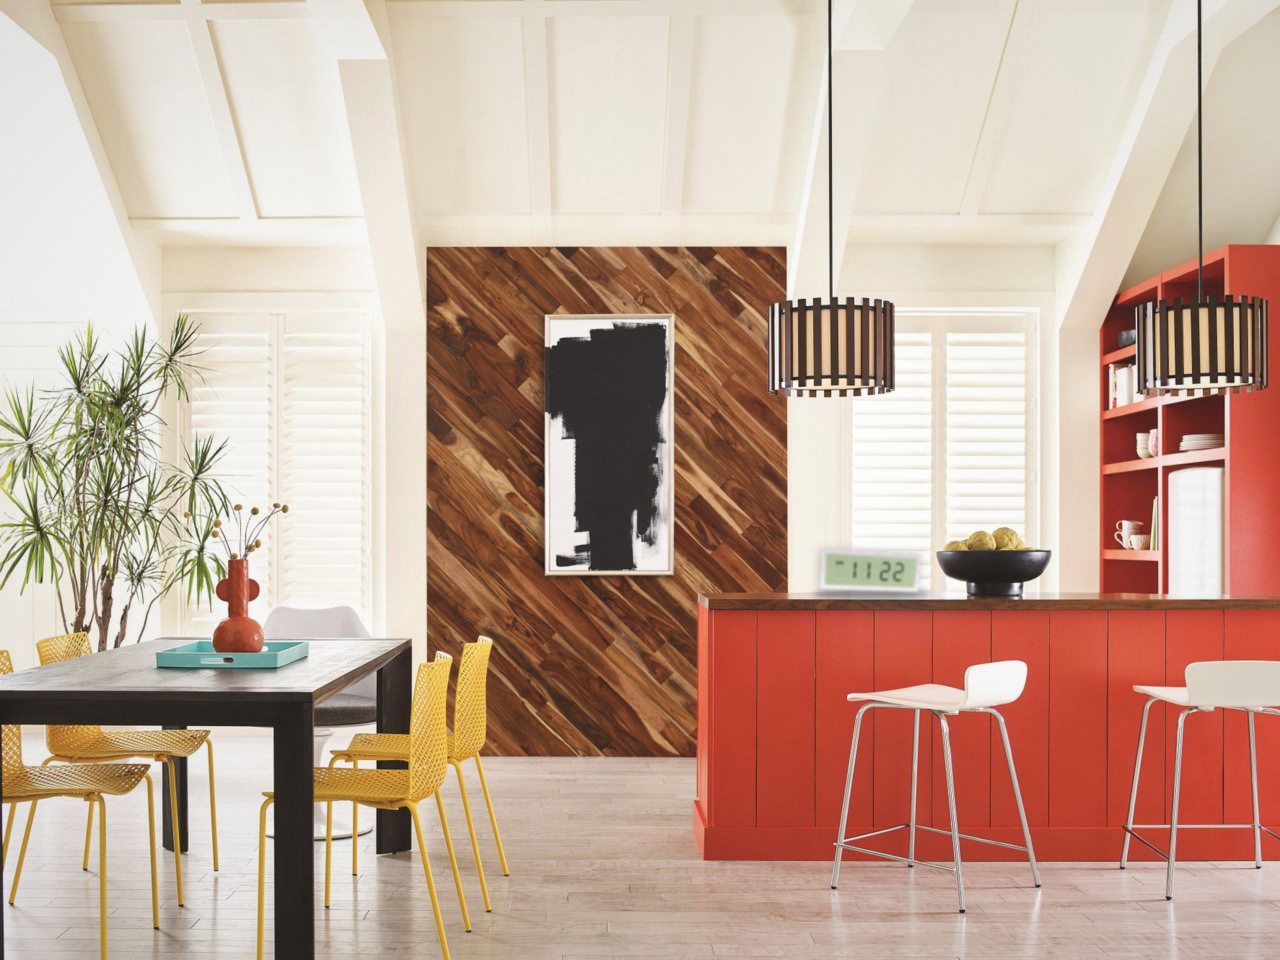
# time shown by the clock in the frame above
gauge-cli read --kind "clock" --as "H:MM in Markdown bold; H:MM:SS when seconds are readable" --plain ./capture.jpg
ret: **11:22**
